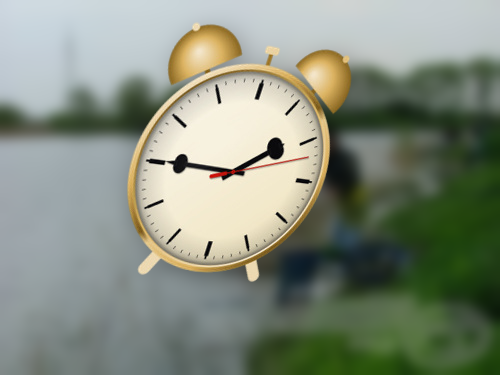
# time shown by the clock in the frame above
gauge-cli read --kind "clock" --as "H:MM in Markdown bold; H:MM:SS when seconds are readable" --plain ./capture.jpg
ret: **1:45:12**
